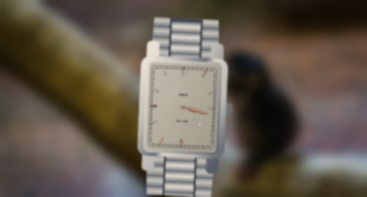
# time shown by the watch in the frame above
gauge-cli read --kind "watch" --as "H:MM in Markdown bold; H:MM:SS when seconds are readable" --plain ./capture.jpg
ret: **3:17**
